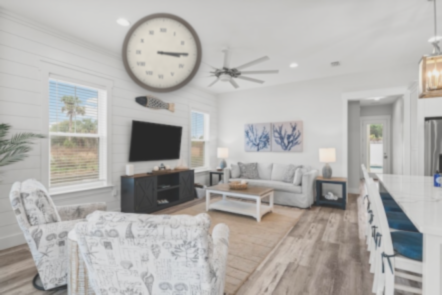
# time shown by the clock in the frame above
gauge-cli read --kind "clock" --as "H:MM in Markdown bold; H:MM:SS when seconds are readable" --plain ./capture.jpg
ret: **3:15**
